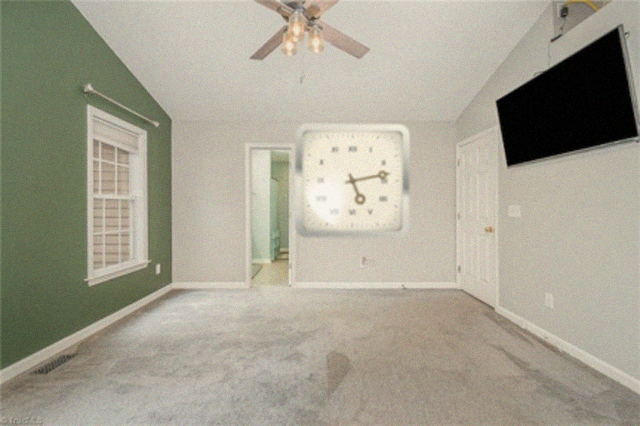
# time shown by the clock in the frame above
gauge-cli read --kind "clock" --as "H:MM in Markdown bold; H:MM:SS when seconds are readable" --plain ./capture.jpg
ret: **5:13**
